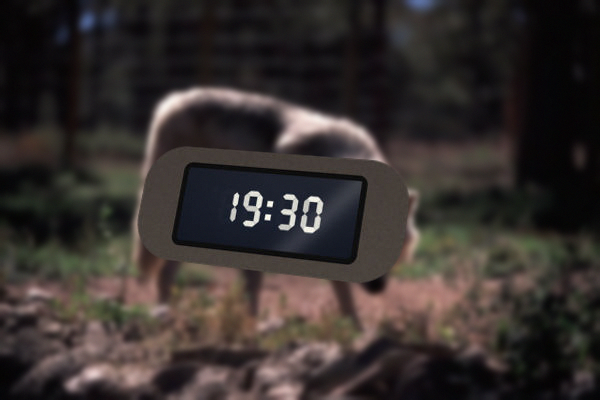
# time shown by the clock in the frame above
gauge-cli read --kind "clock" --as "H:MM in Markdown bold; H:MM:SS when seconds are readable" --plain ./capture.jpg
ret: **19:30**
